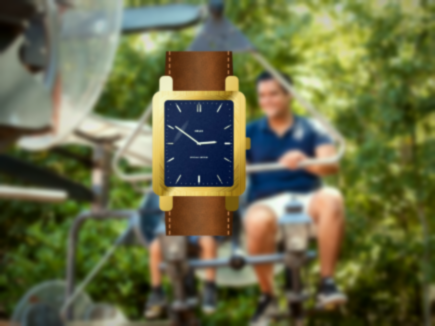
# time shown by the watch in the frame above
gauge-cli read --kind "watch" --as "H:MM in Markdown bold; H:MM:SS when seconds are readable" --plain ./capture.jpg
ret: **2:51**
